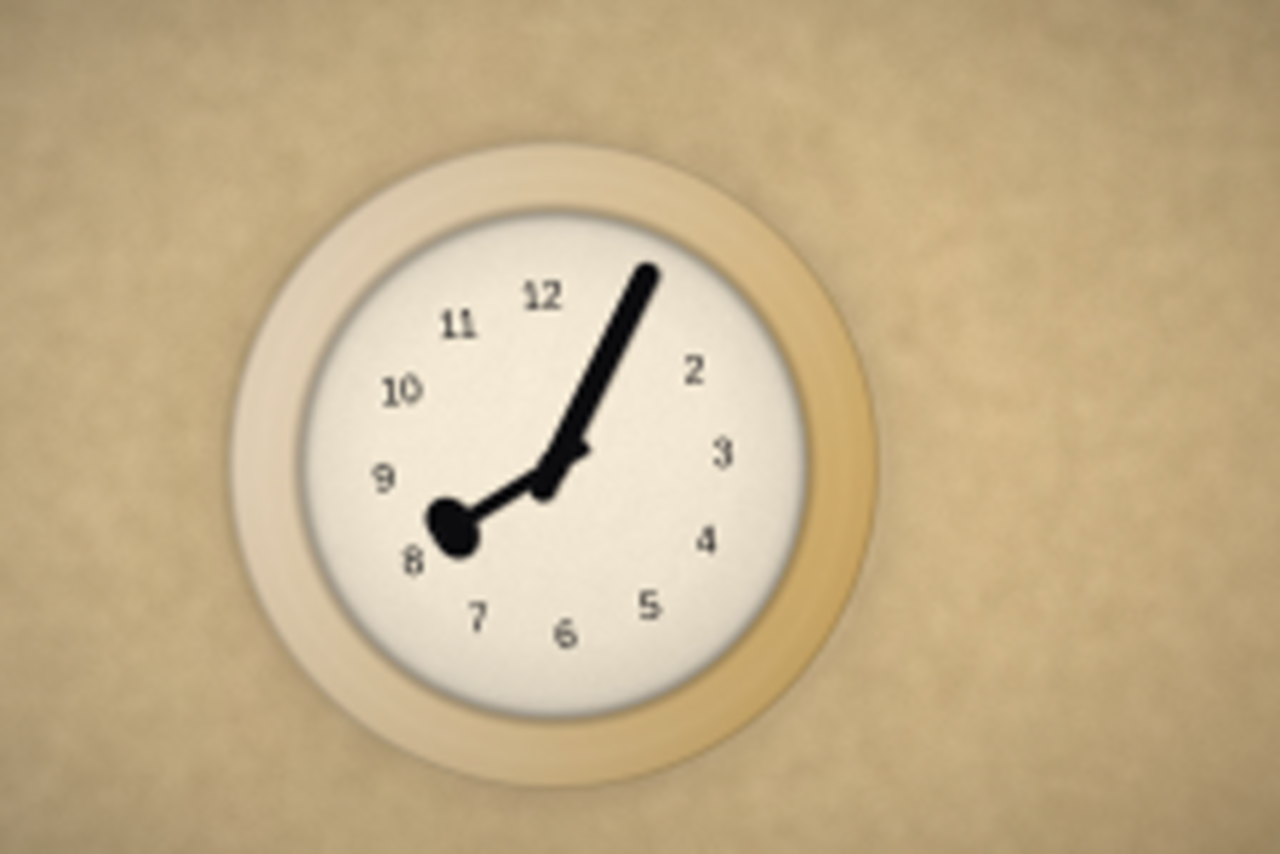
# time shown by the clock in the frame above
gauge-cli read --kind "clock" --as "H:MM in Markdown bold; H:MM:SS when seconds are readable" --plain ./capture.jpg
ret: **8:05**
